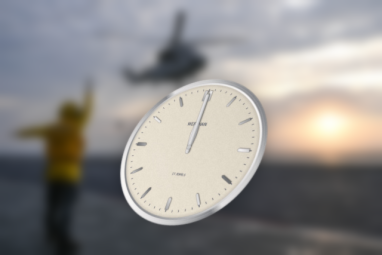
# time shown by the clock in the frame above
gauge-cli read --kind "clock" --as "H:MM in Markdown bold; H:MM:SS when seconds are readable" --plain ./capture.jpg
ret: **12:00**
